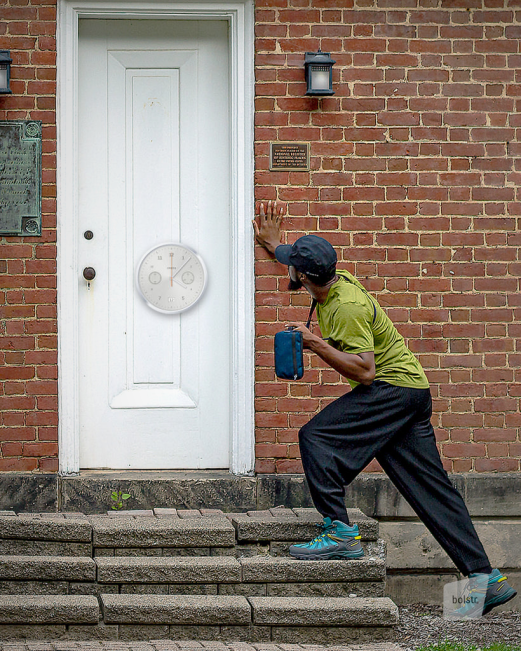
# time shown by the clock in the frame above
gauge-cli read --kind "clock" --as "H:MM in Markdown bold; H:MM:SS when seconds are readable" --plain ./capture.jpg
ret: **4:07**
